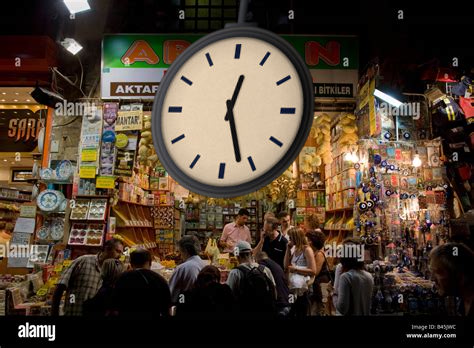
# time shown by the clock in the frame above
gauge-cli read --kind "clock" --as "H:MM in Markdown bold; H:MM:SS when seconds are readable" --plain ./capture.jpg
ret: **12:27**
